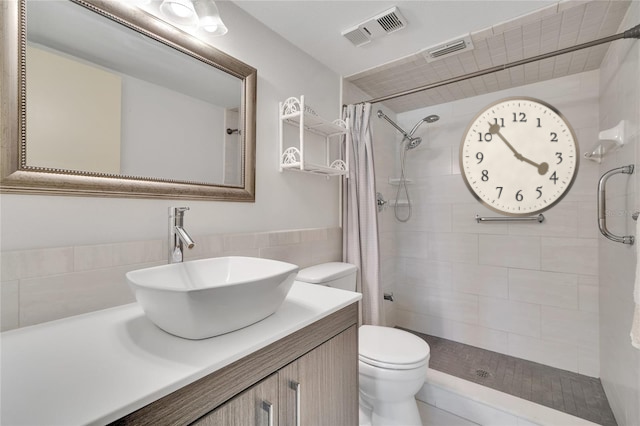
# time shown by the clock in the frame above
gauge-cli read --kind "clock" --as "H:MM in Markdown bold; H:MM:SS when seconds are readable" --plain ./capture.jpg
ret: **3:53**
